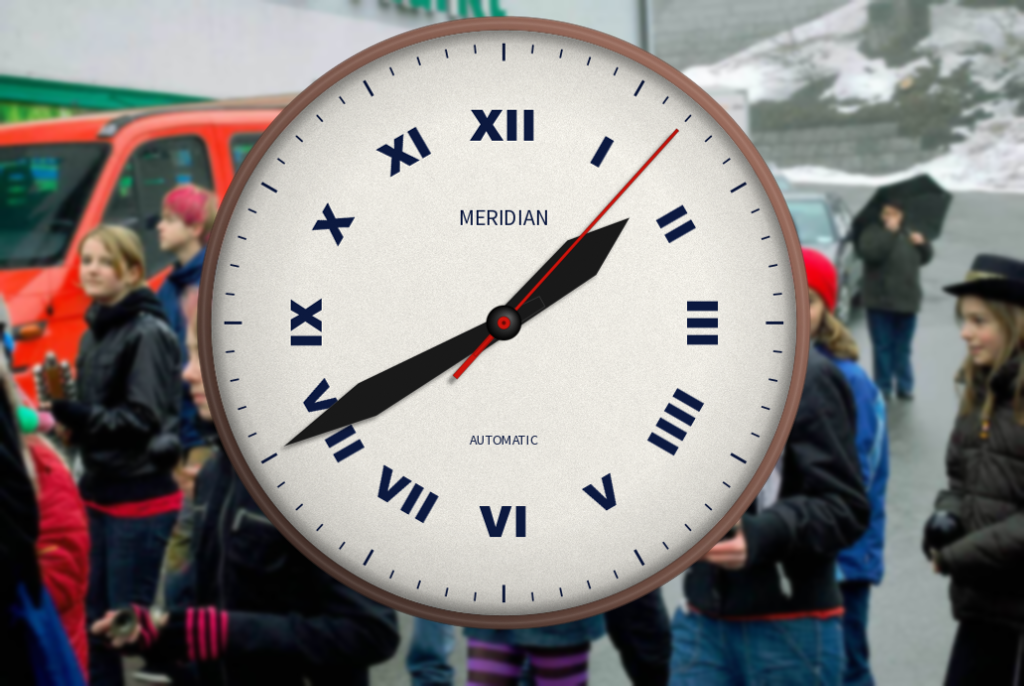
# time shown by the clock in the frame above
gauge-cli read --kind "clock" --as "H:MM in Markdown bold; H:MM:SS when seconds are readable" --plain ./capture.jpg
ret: **1:40:07**
